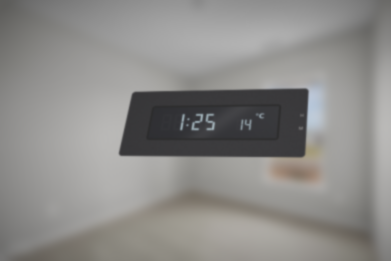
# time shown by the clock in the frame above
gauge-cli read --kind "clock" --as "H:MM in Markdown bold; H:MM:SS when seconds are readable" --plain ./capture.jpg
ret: **1:25**
